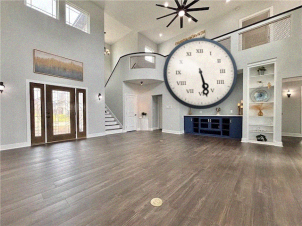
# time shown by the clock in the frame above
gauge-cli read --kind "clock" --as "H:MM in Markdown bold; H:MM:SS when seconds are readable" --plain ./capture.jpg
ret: **5:28**
